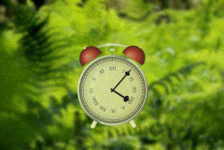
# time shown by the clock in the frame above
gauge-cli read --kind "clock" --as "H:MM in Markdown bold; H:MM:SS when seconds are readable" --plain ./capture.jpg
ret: **4:07**
